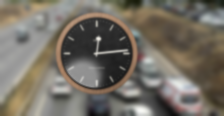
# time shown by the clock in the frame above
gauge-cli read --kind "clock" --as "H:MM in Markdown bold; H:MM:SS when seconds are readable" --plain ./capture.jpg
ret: **12:14**
